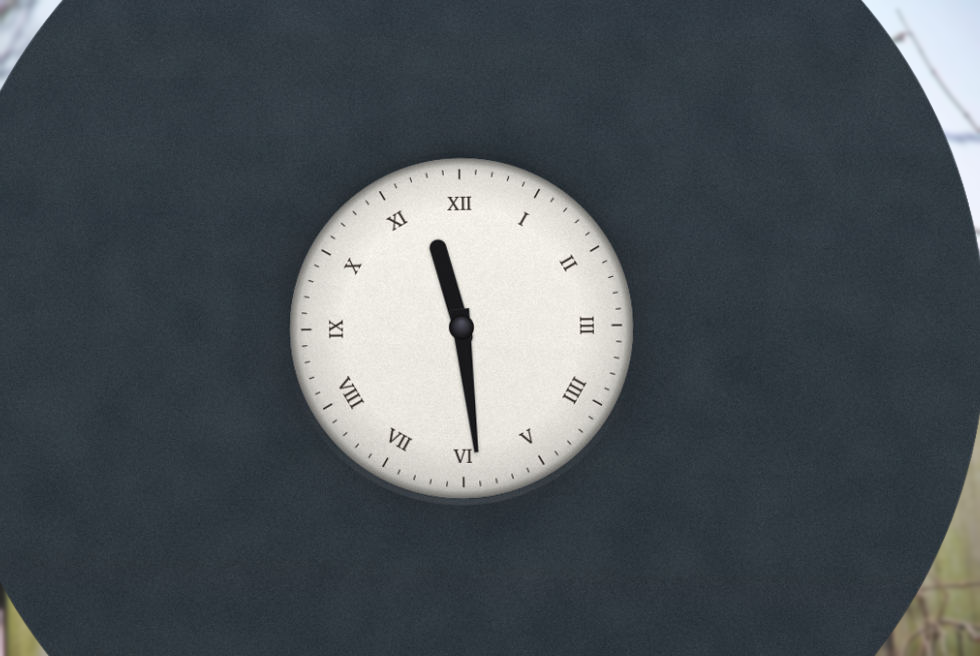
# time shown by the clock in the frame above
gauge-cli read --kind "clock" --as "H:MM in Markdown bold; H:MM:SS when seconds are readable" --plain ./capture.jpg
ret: **11:29**
